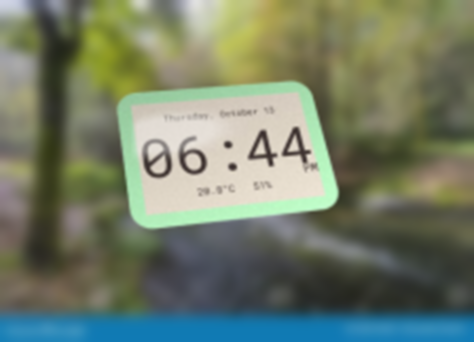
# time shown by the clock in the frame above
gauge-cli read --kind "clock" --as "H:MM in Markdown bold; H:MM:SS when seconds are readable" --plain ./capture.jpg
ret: **6:44**
